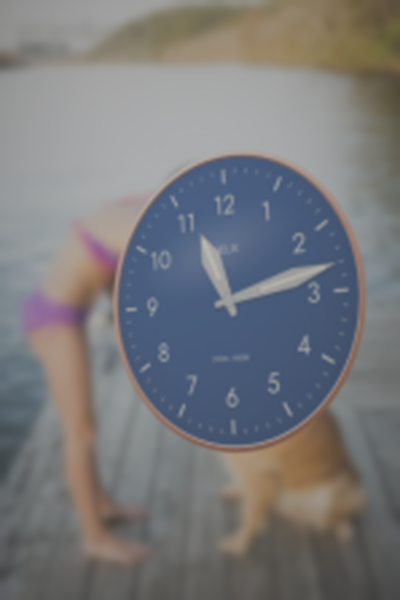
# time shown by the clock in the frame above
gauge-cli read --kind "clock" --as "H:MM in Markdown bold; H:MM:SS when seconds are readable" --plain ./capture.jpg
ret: **11:13**
